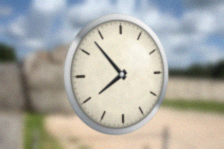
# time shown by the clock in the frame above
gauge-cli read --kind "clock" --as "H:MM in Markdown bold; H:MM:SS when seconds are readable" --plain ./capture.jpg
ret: **7:53**
